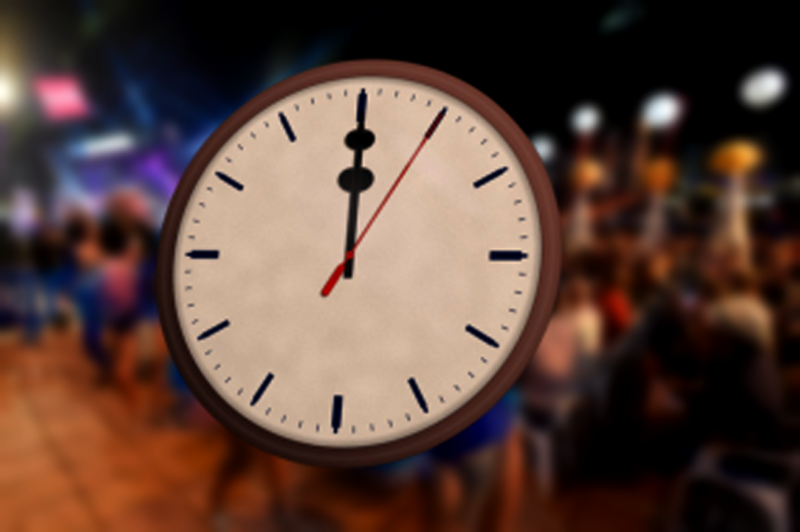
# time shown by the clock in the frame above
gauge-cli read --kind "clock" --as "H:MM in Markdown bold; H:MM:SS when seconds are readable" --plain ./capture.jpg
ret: **12:00:05**
